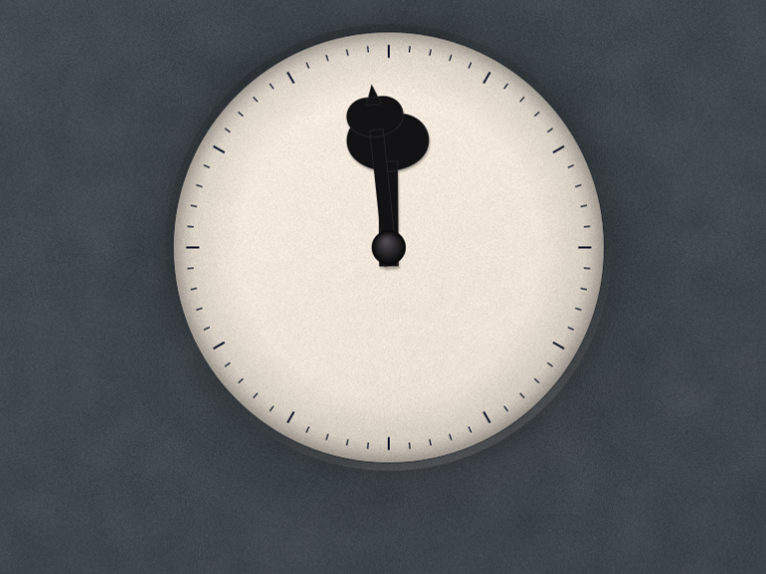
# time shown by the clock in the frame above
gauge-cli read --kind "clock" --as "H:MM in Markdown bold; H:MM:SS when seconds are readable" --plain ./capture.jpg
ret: **11:59**
